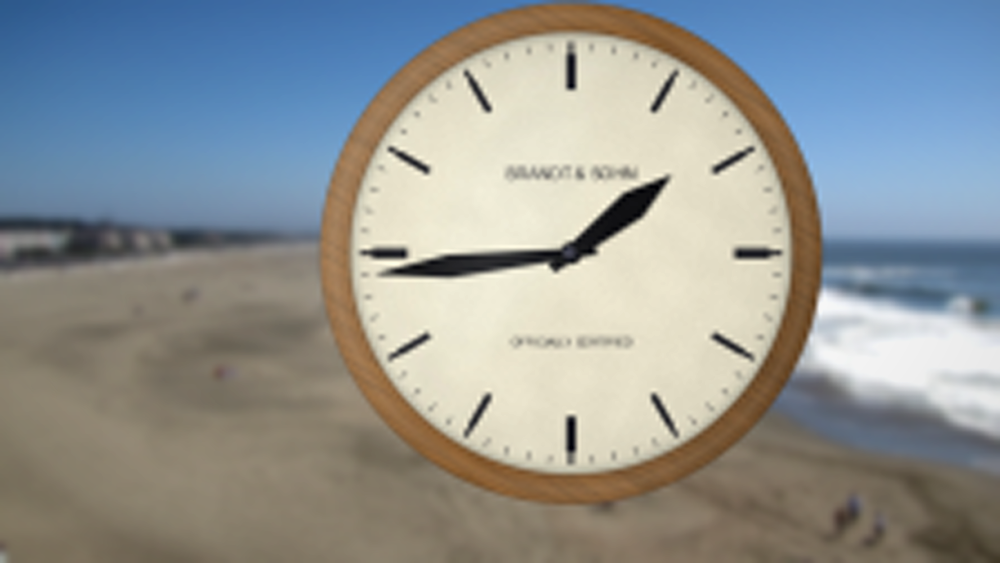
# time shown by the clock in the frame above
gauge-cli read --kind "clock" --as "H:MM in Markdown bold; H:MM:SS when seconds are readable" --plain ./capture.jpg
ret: **1:44**
